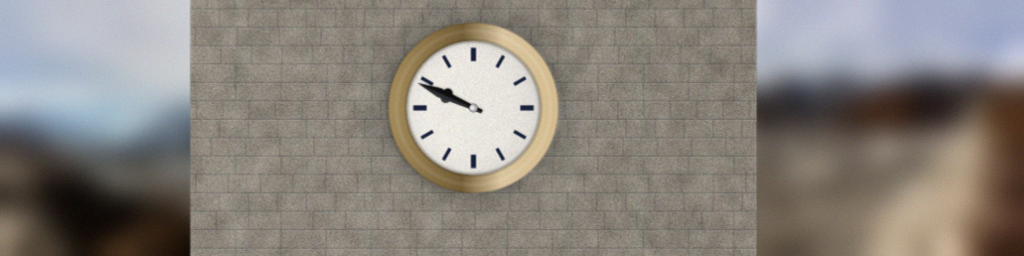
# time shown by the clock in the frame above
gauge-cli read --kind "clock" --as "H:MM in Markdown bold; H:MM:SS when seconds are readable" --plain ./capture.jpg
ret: **9:49**
